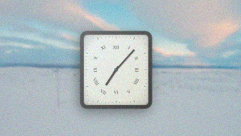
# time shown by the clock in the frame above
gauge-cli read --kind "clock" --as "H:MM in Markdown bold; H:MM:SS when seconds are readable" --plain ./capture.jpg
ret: **7:07**
